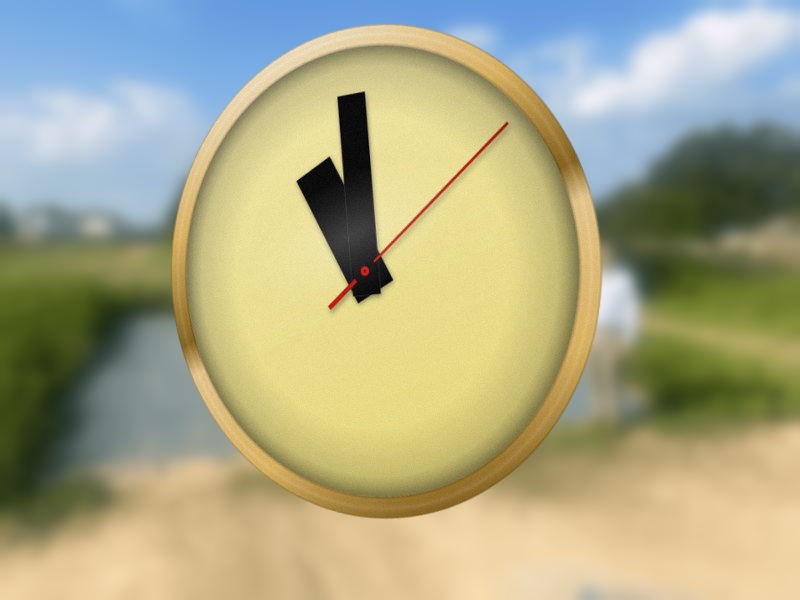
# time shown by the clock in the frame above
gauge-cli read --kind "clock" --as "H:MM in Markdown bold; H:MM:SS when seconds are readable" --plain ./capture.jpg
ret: **10:59:08**
